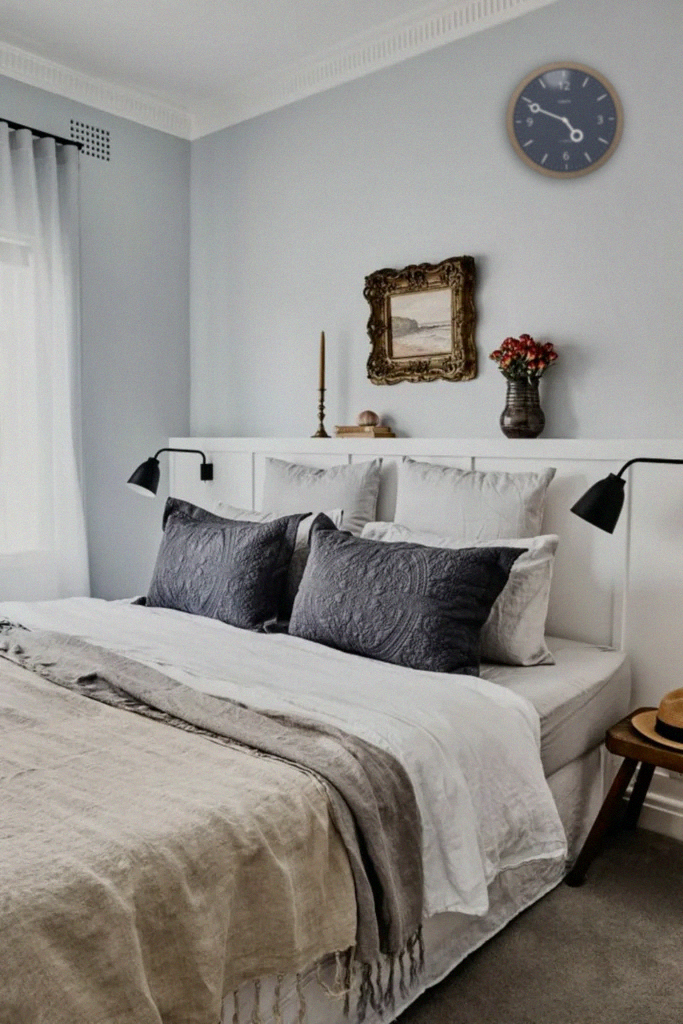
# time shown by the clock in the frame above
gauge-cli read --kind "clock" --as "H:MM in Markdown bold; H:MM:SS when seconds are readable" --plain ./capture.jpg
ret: **4:49**
